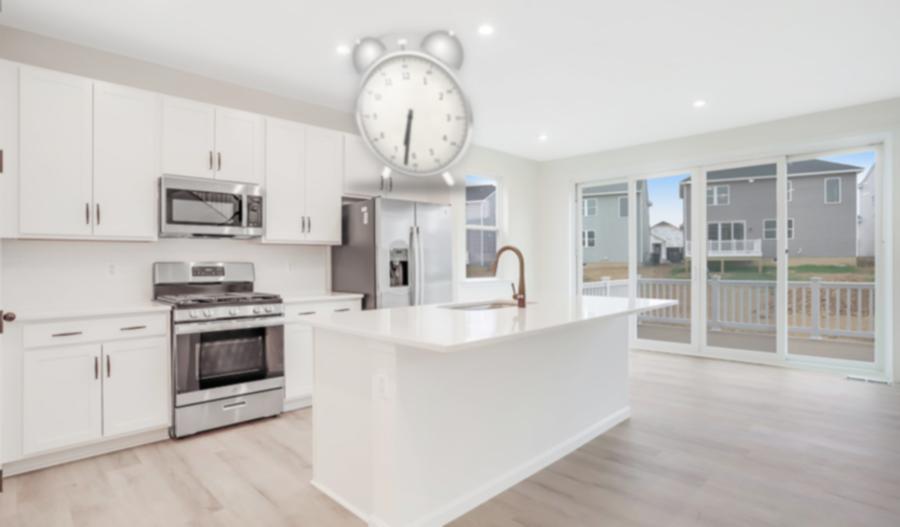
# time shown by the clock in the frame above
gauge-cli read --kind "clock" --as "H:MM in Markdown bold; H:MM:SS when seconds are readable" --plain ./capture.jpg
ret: **6:32**
